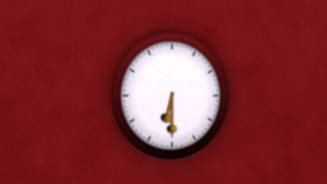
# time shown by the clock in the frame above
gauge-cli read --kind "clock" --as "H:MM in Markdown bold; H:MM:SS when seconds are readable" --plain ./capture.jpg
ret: **6:30**
